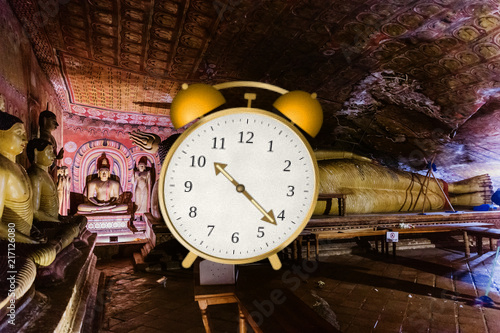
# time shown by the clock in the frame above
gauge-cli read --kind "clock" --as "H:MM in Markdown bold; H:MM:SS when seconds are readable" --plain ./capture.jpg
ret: **10:22**
